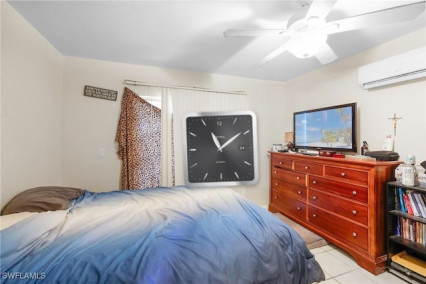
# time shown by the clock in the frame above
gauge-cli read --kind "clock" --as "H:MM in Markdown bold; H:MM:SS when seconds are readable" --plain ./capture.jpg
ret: **11:09**
